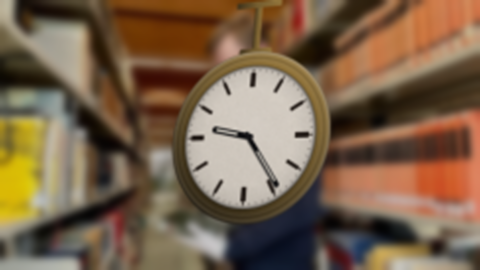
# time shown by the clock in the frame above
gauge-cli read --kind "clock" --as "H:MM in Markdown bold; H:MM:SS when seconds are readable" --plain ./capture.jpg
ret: **9:24**
